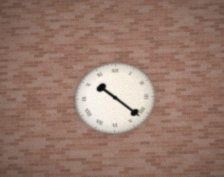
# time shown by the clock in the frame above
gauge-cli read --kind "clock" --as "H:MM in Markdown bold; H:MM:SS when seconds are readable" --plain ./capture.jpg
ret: **10:22**
